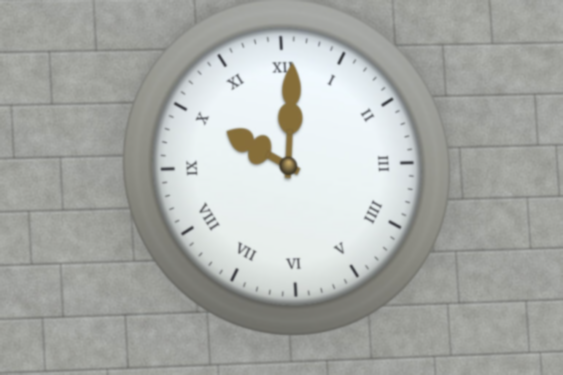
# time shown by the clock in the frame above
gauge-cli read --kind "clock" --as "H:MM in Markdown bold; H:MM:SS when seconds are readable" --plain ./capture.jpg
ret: **10:01**
